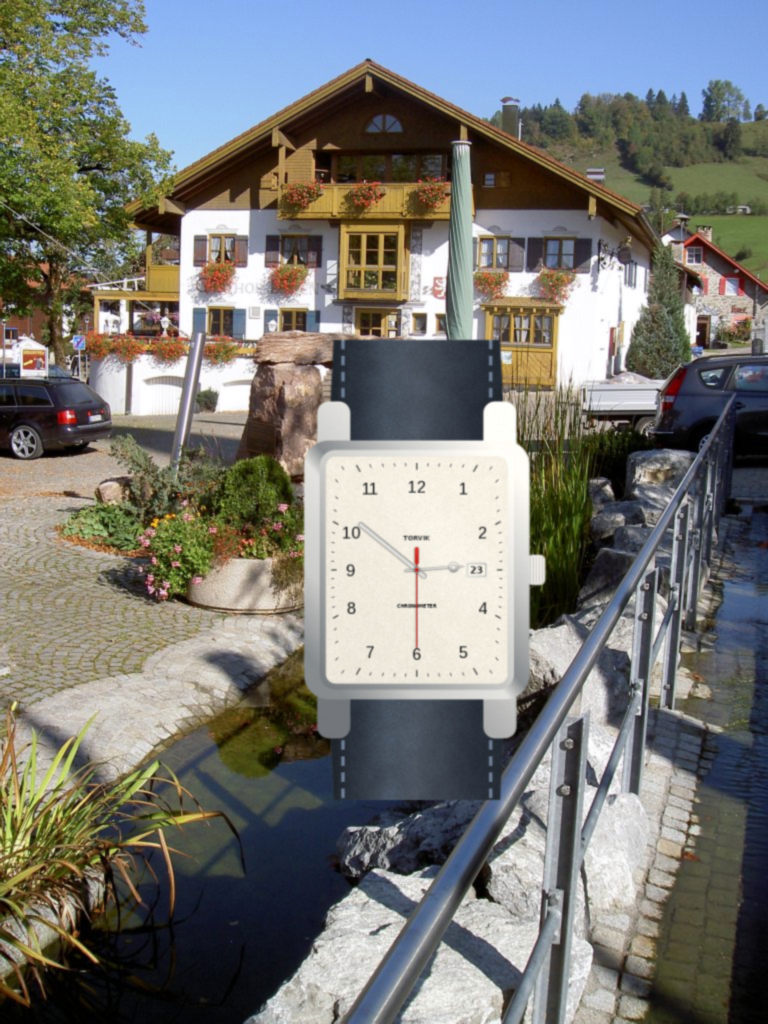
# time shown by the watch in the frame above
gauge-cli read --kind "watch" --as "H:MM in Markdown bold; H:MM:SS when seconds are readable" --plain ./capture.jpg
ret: **2:51:30**
